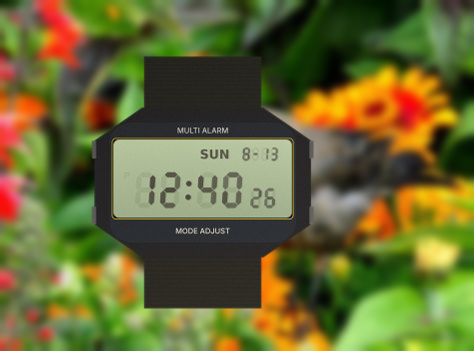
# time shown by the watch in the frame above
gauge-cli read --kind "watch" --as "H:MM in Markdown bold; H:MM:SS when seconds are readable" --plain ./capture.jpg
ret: **12:40:26**
